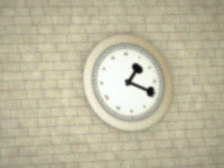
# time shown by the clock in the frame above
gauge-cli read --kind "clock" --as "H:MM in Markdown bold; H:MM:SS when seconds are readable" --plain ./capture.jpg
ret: **1:19**
